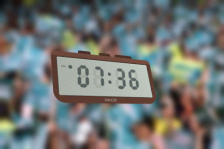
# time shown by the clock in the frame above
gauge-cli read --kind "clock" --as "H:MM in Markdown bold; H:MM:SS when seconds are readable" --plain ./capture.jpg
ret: **7:36**
